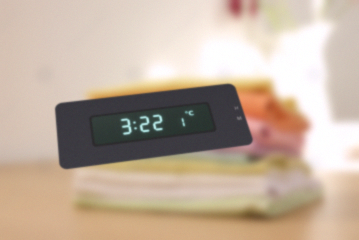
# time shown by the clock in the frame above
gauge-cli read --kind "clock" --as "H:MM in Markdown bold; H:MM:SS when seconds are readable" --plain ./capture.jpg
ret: **3:22**
